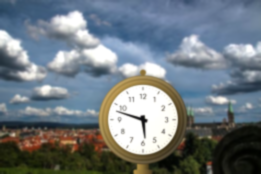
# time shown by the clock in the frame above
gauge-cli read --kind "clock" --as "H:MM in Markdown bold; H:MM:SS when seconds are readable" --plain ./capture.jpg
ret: **5:48**
